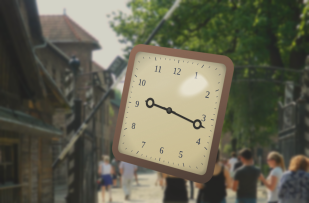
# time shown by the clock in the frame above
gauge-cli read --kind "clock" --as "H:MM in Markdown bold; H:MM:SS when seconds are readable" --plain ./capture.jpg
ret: **9:17**
